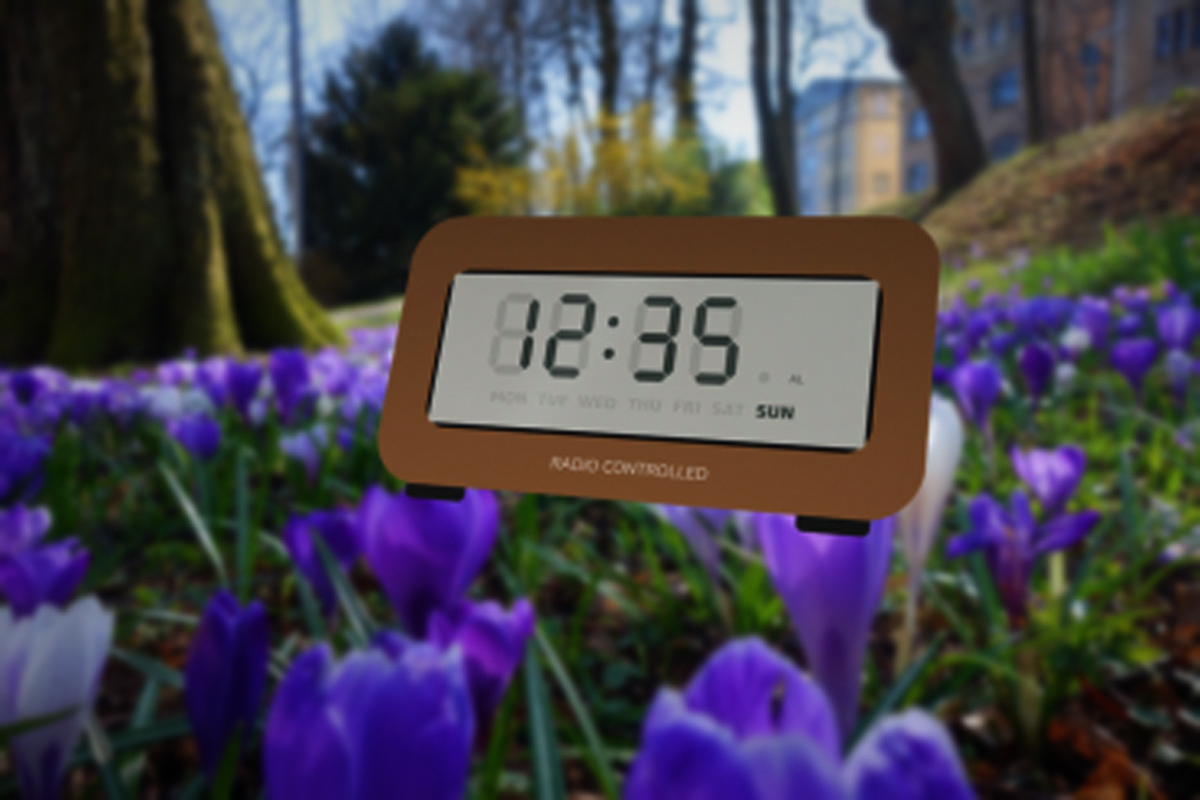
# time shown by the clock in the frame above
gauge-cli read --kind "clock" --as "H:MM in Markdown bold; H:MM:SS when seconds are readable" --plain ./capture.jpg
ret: **12:35**
